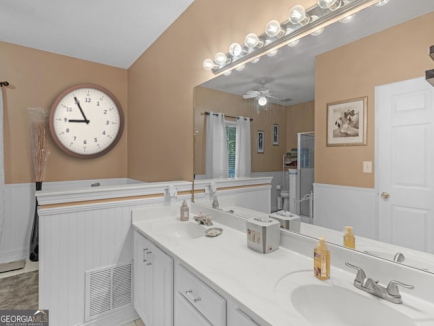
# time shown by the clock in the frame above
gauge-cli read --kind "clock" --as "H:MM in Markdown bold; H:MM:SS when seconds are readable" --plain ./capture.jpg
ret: **8:55**
